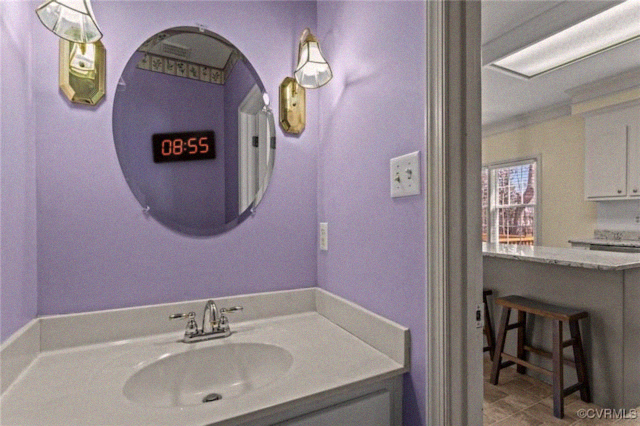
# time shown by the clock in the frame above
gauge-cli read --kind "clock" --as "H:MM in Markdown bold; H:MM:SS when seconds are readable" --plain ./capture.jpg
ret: **8:55**
